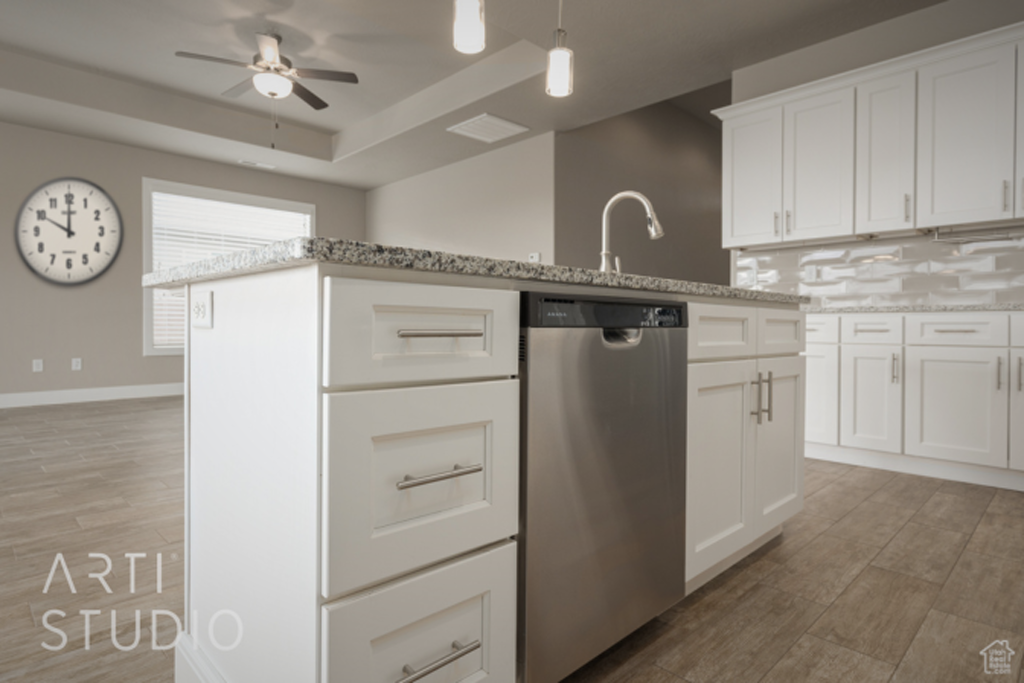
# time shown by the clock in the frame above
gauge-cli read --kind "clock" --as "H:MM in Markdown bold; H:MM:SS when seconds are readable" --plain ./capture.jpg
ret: **10:00**
